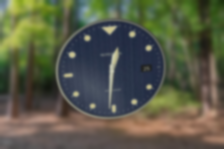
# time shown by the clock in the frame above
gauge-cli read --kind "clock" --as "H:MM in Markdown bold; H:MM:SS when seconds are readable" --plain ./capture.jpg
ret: **12:31**
